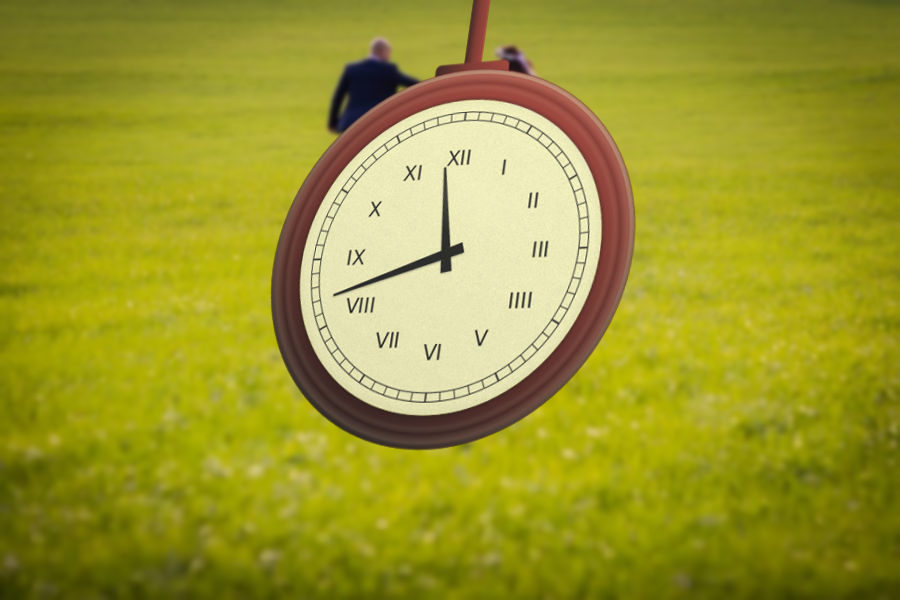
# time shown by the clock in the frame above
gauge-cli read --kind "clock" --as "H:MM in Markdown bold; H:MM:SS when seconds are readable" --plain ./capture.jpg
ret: **11:42**
